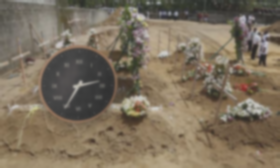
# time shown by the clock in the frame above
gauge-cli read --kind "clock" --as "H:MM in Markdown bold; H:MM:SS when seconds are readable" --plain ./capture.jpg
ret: **2:35**
